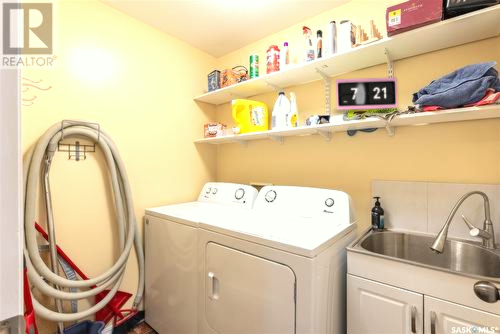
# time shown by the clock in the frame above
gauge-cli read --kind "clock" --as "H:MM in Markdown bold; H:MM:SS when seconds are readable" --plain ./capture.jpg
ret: **7:21**
